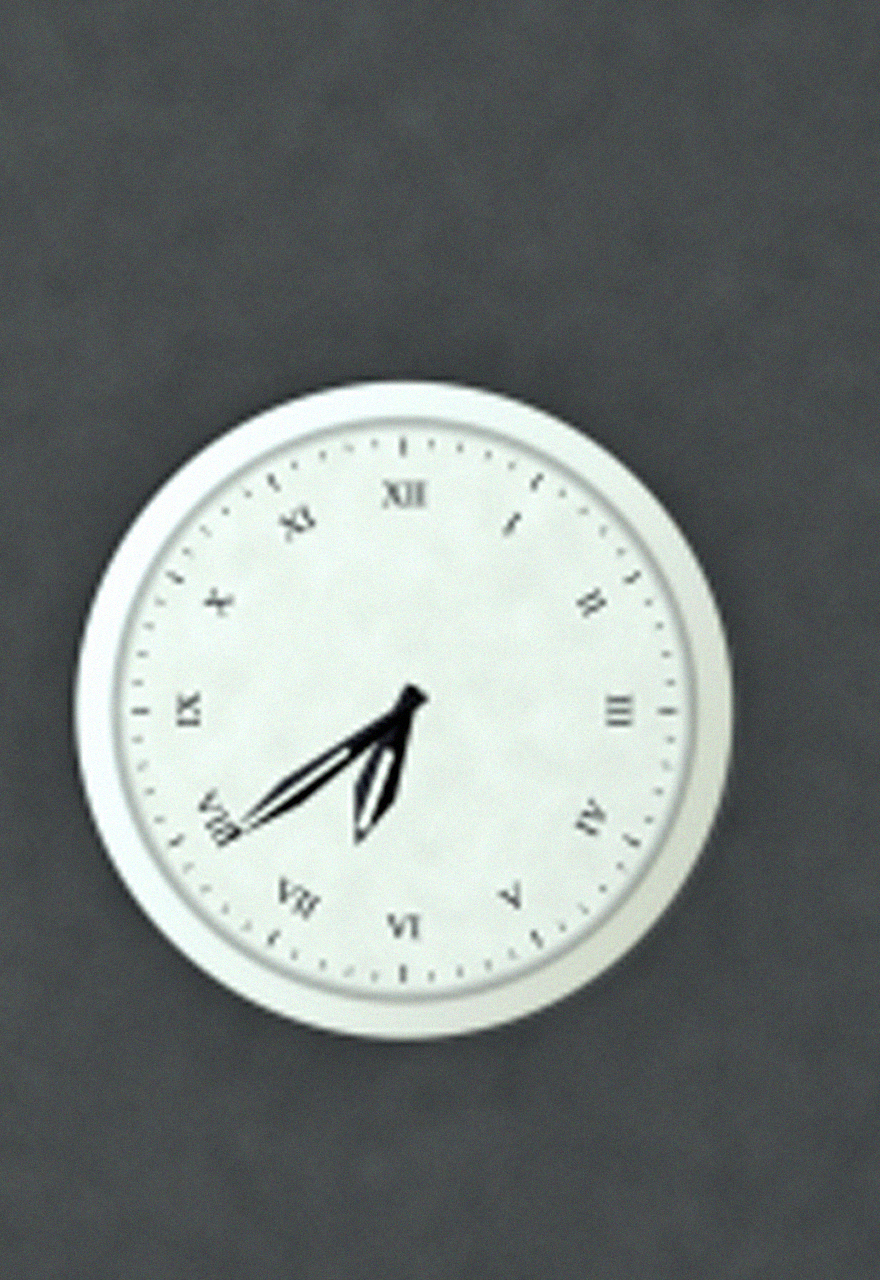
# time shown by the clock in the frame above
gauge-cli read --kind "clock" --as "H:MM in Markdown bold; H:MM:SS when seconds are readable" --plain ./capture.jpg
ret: **6:39**
